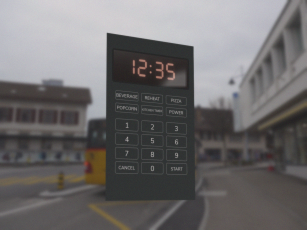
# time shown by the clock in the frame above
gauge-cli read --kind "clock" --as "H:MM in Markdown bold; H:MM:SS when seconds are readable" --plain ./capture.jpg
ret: **12:35**
